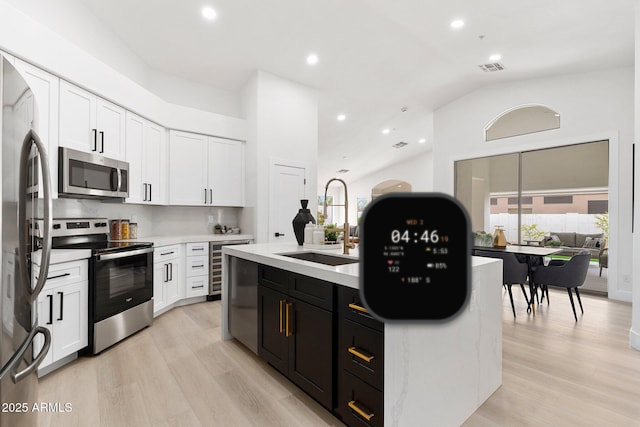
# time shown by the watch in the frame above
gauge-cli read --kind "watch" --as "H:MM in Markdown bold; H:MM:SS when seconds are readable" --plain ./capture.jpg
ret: **4:46**
